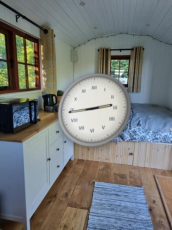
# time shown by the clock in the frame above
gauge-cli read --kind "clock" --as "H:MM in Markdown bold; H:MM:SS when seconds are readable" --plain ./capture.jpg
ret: **2:44**
